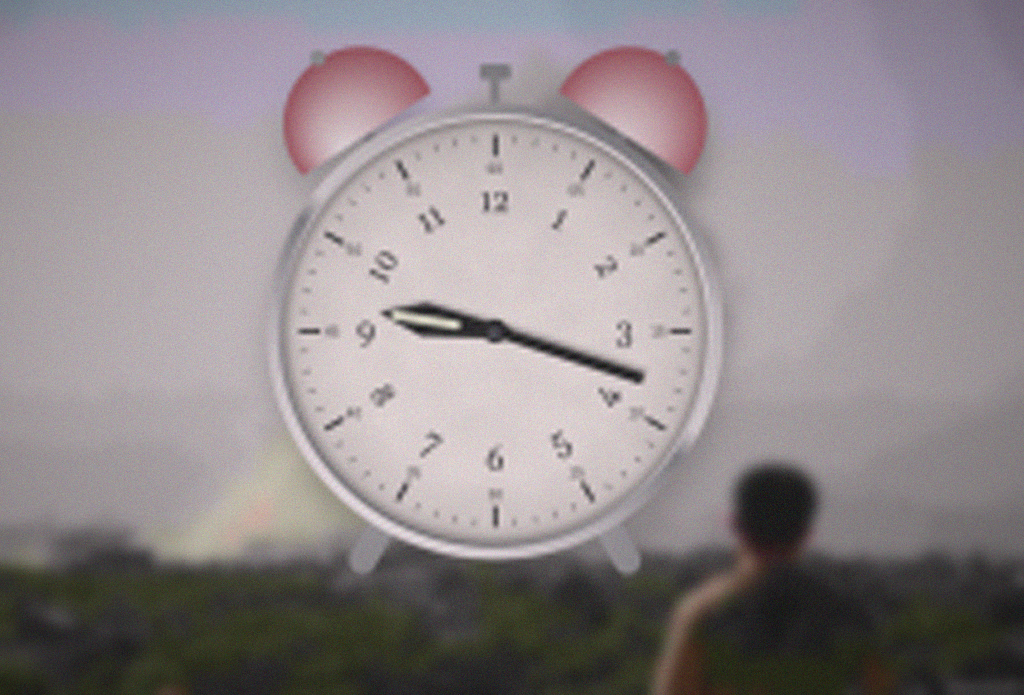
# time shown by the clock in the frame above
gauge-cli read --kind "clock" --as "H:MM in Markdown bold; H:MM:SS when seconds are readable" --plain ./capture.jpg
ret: **9:18**
